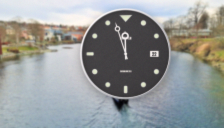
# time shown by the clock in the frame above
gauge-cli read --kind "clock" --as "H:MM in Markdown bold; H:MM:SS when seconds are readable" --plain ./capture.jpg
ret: **11:57**
